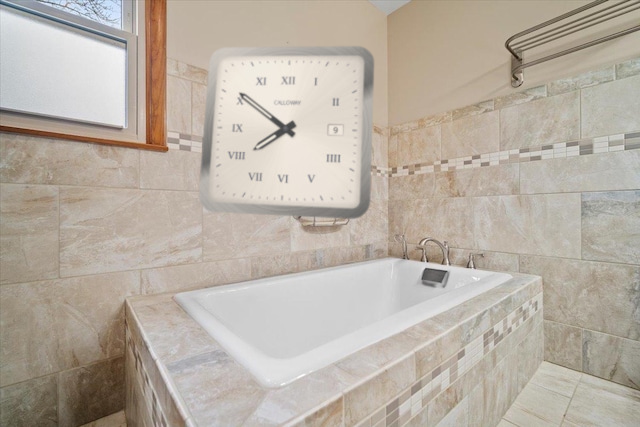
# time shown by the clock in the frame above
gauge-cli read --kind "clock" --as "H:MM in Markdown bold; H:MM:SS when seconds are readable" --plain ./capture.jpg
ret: **7:51**
